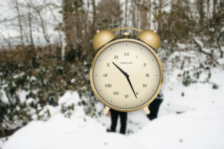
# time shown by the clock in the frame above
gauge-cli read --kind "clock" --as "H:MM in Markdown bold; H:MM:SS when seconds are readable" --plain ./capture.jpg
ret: **10:26**
